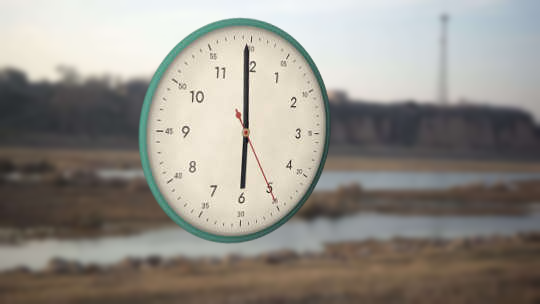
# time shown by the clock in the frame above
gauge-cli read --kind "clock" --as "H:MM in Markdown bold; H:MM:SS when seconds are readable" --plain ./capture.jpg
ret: **5:59:25**
